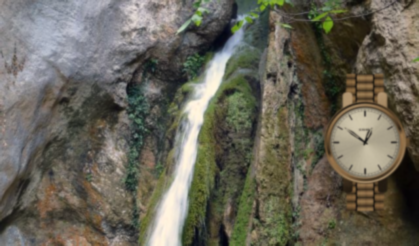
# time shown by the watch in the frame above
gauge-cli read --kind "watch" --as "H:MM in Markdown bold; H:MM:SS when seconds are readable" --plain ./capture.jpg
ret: **12:51**
